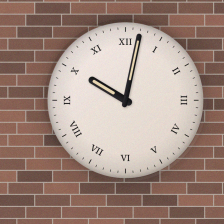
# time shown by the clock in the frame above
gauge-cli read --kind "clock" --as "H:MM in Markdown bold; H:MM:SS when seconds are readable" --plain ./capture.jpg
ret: **10:02**
